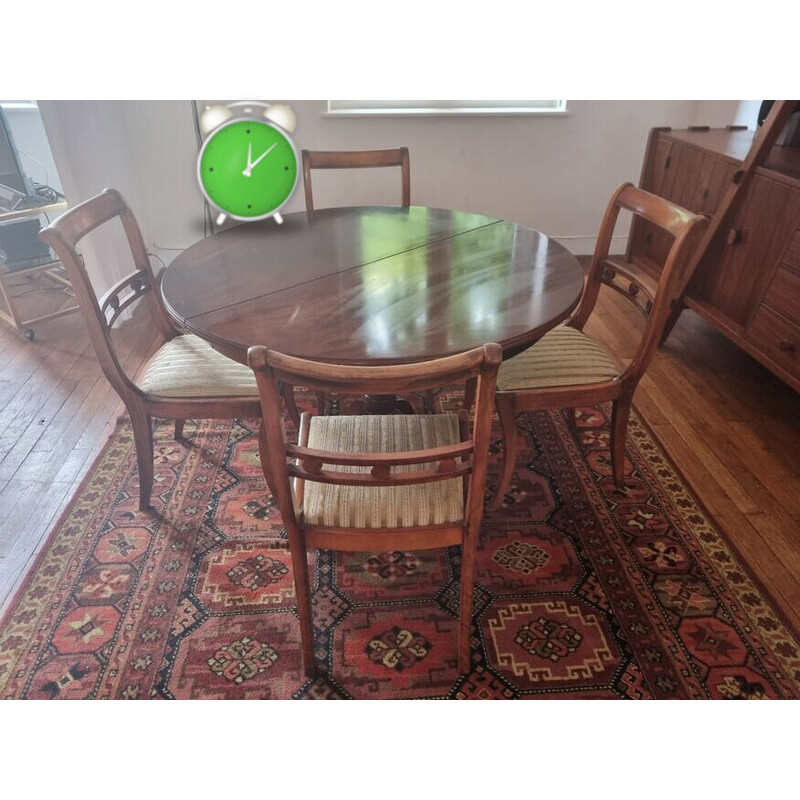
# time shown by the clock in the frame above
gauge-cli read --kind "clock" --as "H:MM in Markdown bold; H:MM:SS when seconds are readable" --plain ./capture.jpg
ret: **12:08**
